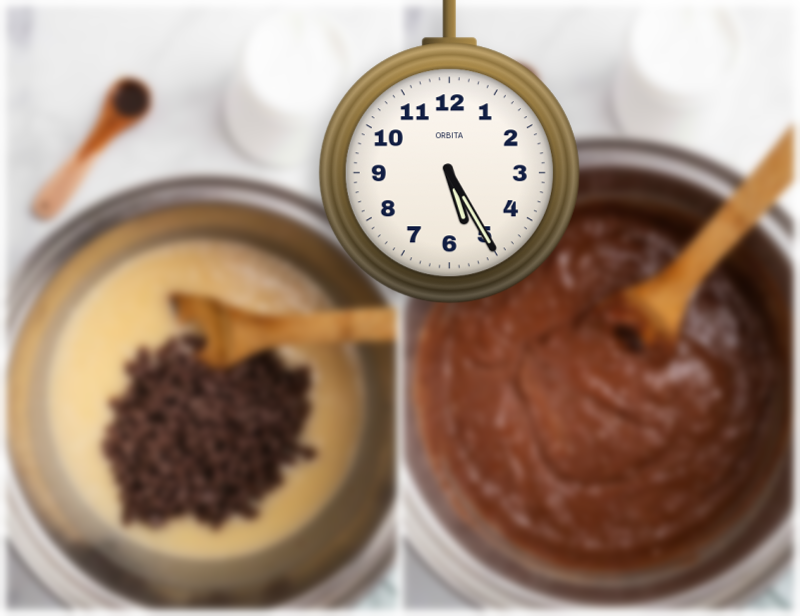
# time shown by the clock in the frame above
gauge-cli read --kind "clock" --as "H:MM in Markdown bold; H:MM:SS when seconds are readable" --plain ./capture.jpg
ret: **5:25**
